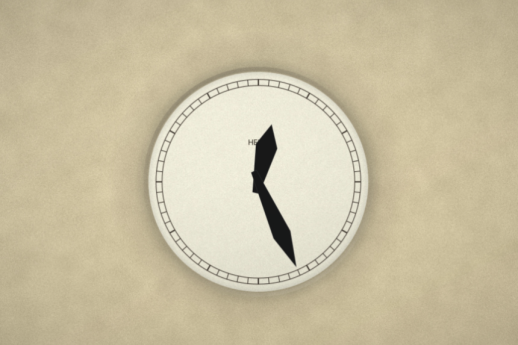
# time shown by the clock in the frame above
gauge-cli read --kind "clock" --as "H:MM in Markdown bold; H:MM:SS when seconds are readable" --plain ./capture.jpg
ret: **12:26**
